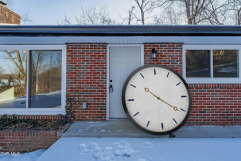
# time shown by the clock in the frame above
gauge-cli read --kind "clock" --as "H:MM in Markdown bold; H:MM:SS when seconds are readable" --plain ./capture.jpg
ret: **10:21**
